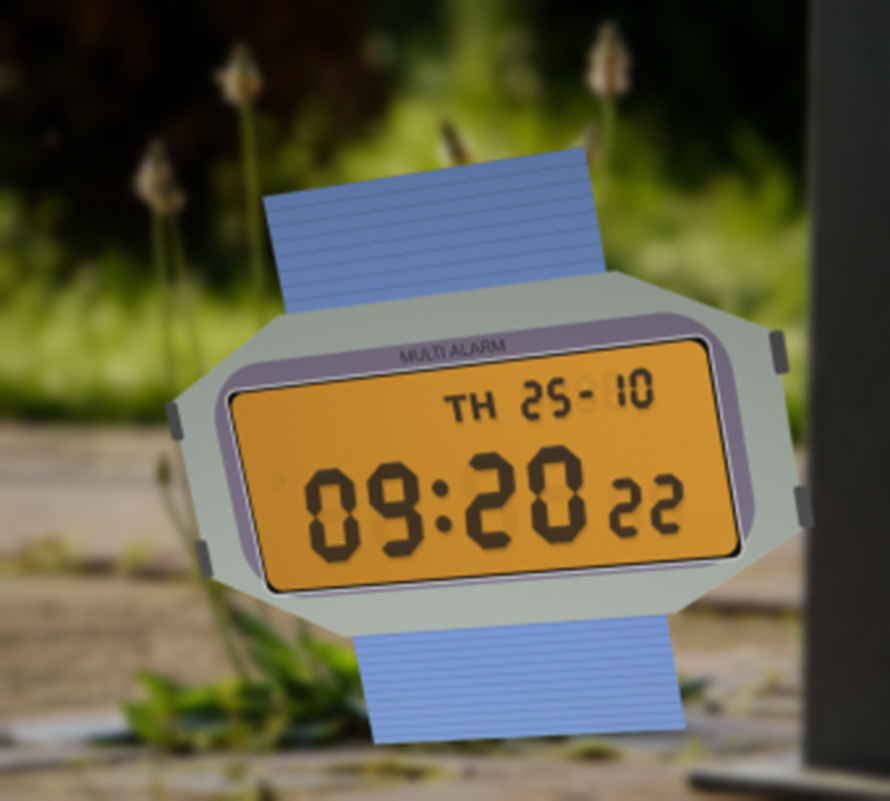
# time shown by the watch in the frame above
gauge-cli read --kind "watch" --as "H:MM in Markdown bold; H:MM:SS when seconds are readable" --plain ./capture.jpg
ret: **9:20:22**
